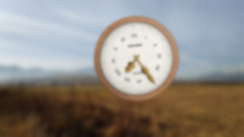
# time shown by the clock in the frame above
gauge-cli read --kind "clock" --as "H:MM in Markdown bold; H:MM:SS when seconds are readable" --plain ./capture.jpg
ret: **7:25**
